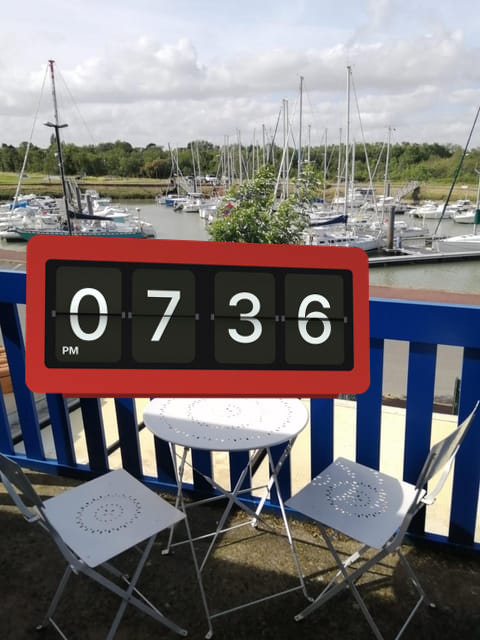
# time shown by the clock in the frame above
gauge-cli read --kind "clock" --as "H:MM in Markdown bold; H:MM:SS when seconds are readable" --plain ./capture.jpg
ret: **7:36**
